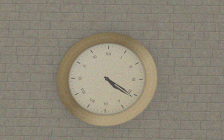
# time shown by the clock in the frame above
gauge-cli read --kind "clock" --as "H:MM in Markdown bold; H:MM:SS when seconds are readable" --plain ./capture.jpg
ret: **4:21**
